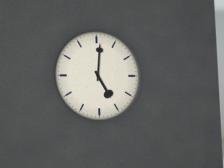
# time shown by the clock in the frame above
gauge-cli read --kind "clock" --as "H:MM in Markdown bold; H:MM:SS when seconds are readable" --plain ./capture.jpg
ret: **5:01**
